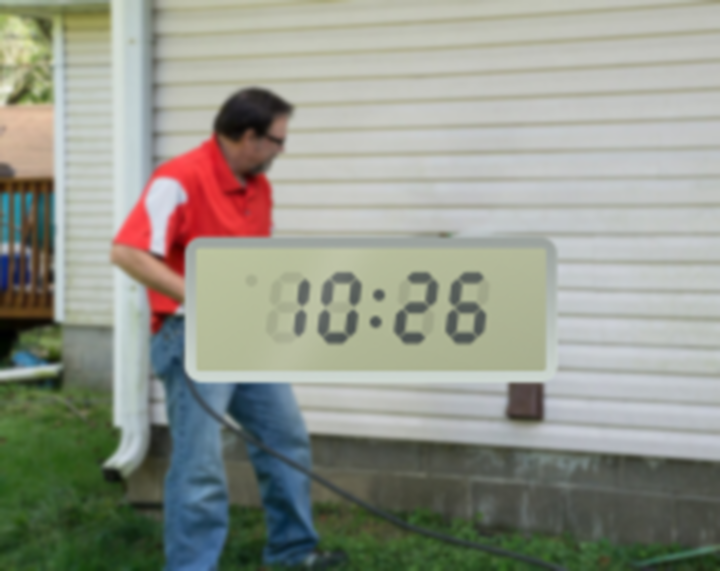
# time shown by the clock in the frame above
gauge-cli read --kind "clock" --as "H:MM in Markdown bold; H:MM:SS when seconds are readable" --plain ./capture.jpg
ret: **10:26**
